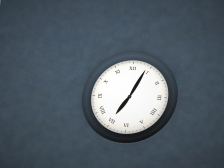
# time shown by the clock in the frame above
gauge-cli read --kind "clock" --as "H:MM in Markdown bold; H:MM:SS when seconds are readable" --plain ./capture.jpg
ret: **7:04**
